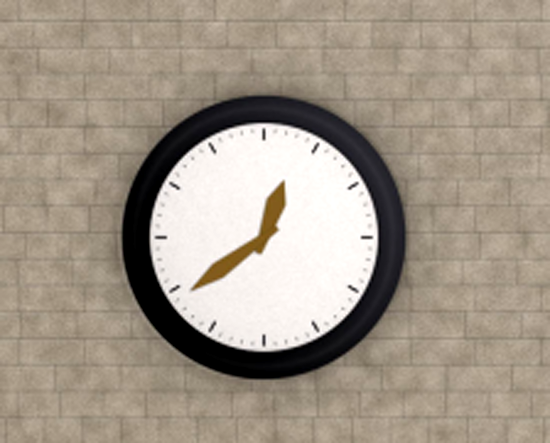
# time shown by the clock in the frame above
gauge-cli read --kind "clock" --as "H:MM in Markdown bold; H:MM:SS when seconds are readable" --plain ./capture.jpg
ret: **12:39**
